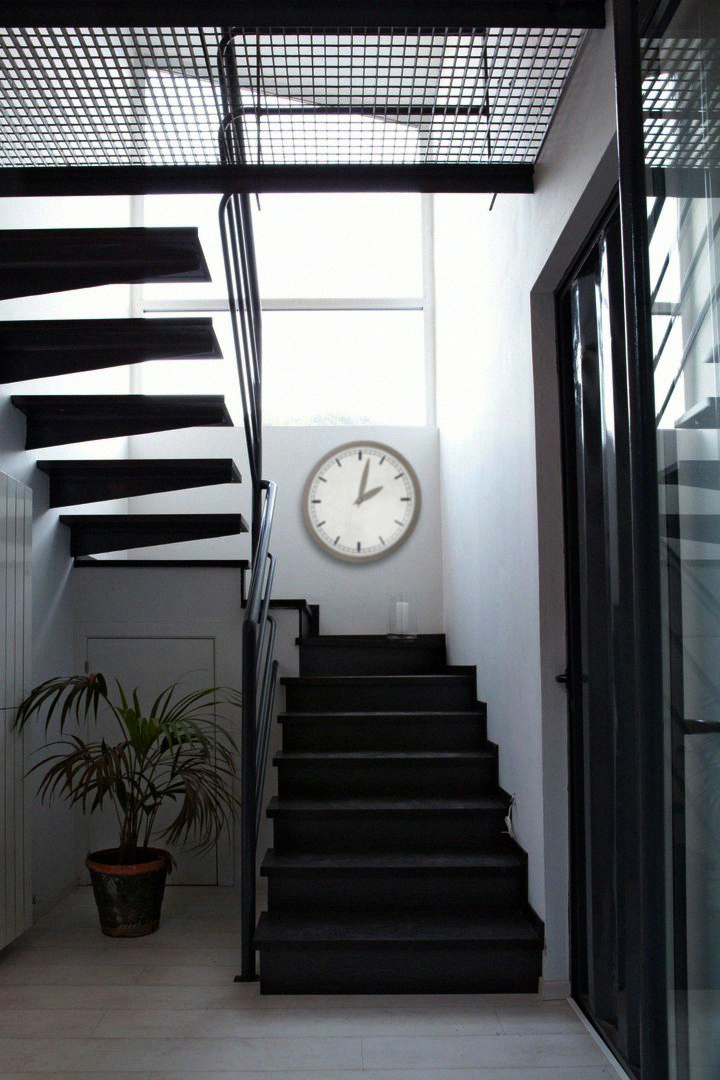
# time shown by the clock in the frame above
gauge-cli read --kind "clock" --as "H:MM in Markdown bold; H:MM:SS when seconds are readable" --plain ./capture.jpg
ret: **2:02**
